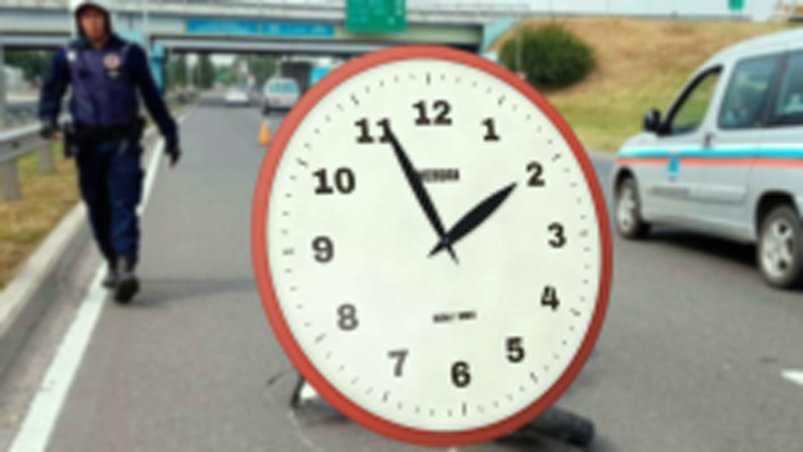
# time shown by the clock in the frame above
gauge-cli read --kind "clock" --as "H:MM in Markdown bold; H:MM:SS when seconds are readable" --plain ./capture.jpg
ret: **1:56**
